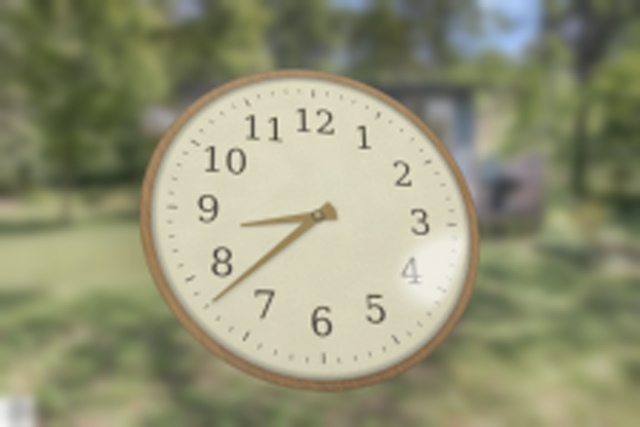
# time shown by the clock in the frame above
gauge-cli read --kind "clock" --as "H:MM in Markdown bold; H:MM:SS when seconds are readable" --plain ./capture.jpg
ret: **8:38**
